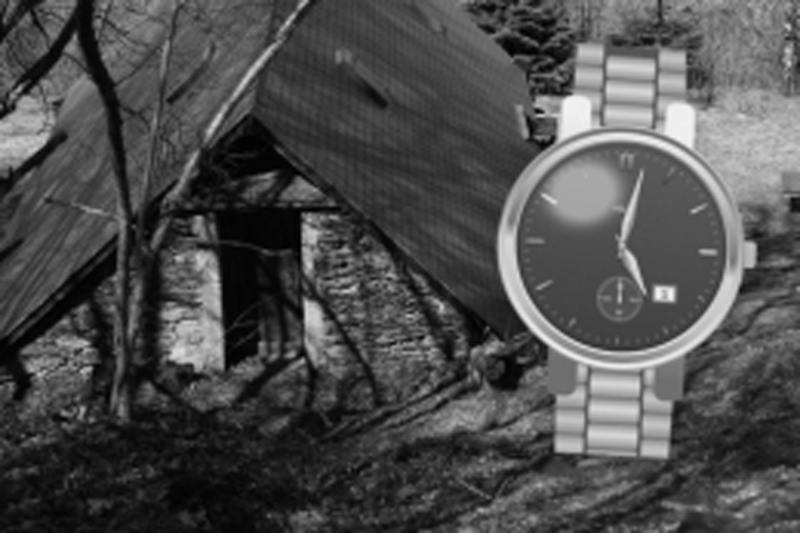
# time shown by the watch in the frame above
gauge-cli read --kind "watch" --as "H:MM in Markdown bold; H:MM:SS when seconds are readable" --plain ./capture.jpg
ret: **5:02**
